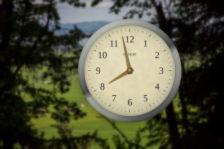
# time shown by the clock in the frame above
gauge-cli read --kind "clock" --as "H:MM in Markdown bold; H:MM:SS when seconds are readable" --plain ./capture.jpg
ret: **7:58**
